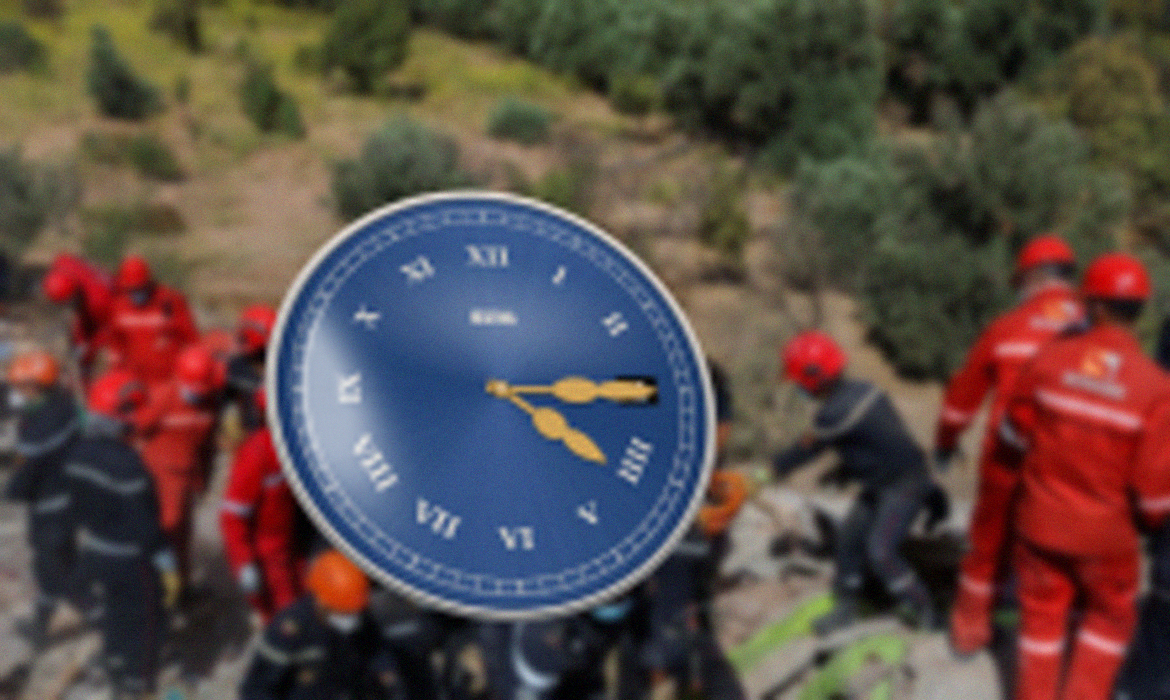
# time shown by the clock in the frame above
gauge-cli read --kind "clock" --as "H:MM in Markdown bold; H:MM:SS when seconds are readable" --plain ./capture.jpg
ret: **4:15**
